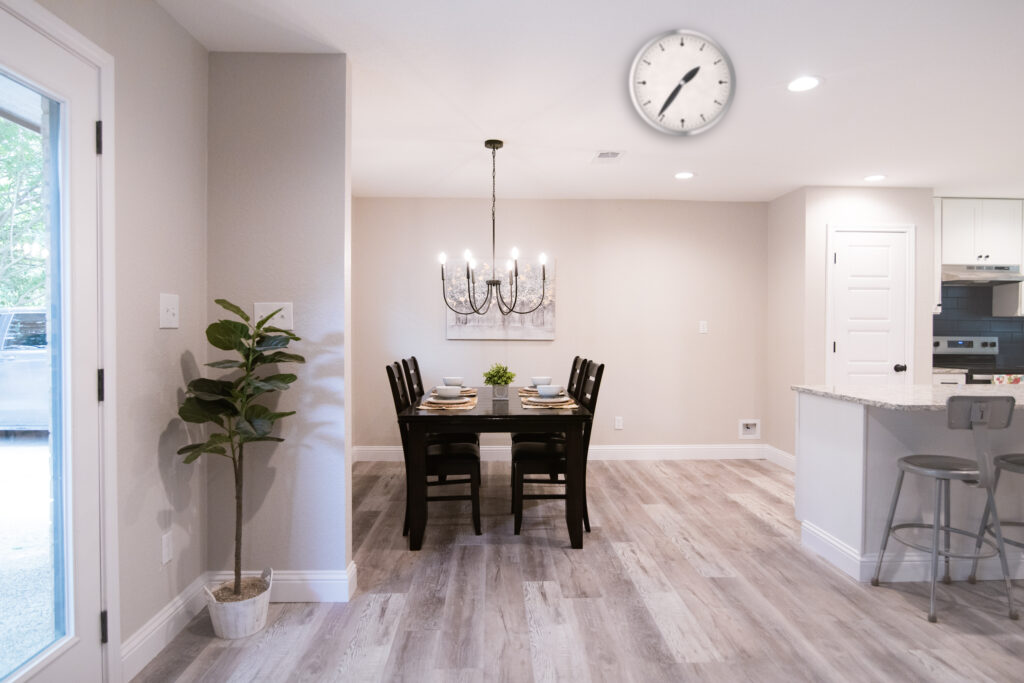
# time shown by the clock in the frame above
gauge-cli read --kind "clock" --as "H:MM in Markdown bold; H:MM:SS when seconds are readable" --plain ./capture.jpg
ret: **1:36**
